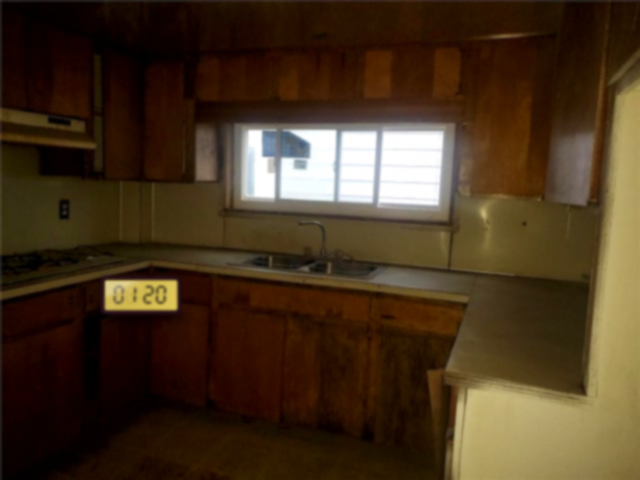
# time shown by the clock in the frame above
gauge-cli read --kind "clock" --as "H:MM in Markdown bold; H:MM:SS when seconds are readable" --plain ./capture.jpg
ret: **1:20**
